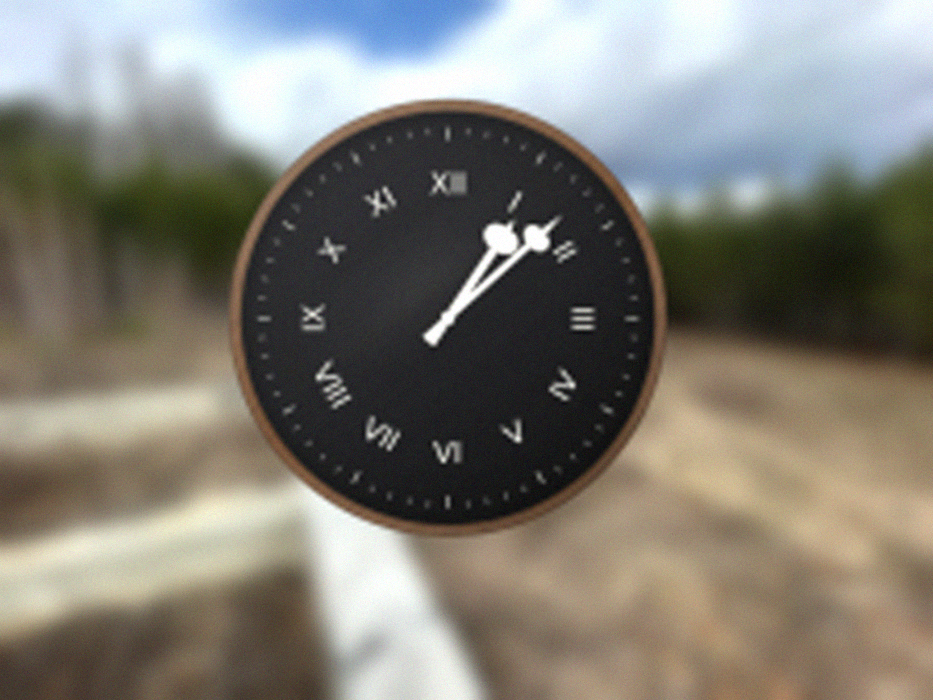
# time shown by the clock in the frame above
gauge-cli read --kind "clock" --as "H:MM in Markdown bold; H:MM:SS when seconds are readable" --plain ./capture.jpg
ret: **1:08**
